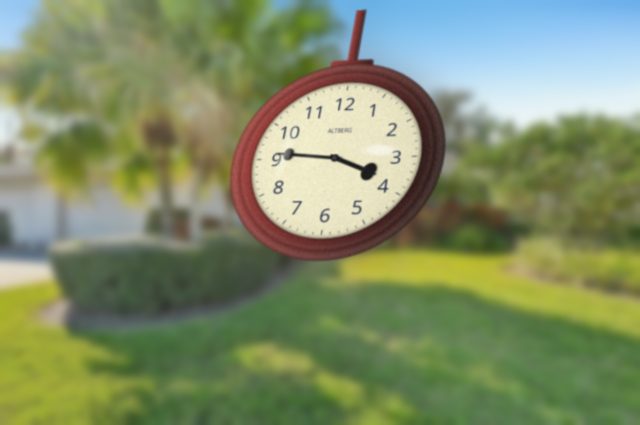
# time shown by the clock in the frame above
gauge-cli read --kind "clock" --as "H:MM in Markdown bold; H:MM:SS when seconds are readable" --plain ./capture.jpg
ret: **3:46**
